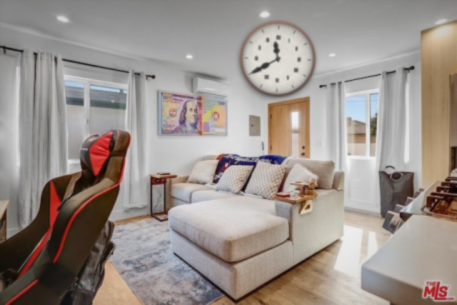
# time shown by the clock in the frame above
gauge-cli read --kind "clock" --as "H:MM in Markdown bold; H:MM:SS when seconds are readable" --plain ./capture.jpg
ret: **11:40**
